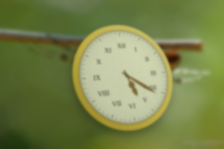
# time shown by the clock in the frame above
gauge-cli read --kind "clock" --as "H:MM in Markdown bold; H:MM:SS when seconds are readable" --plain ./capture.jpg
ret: **5:21**
